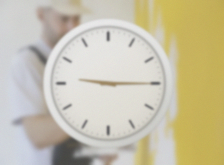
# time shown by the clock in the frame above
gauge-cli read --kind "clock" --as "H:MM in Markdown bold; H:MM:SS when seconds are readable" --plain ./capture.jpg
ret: **9:15**
